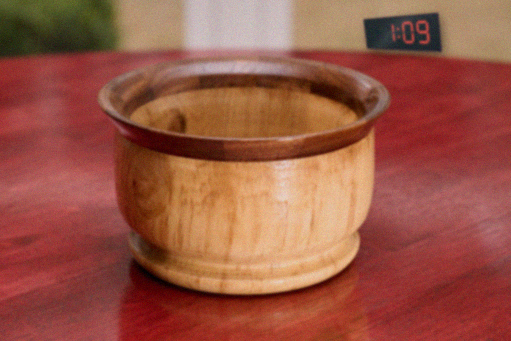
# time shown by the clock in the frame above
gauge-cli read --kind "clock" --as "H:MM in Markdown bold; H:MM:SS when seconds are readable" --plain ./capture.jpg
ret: **1:09**
